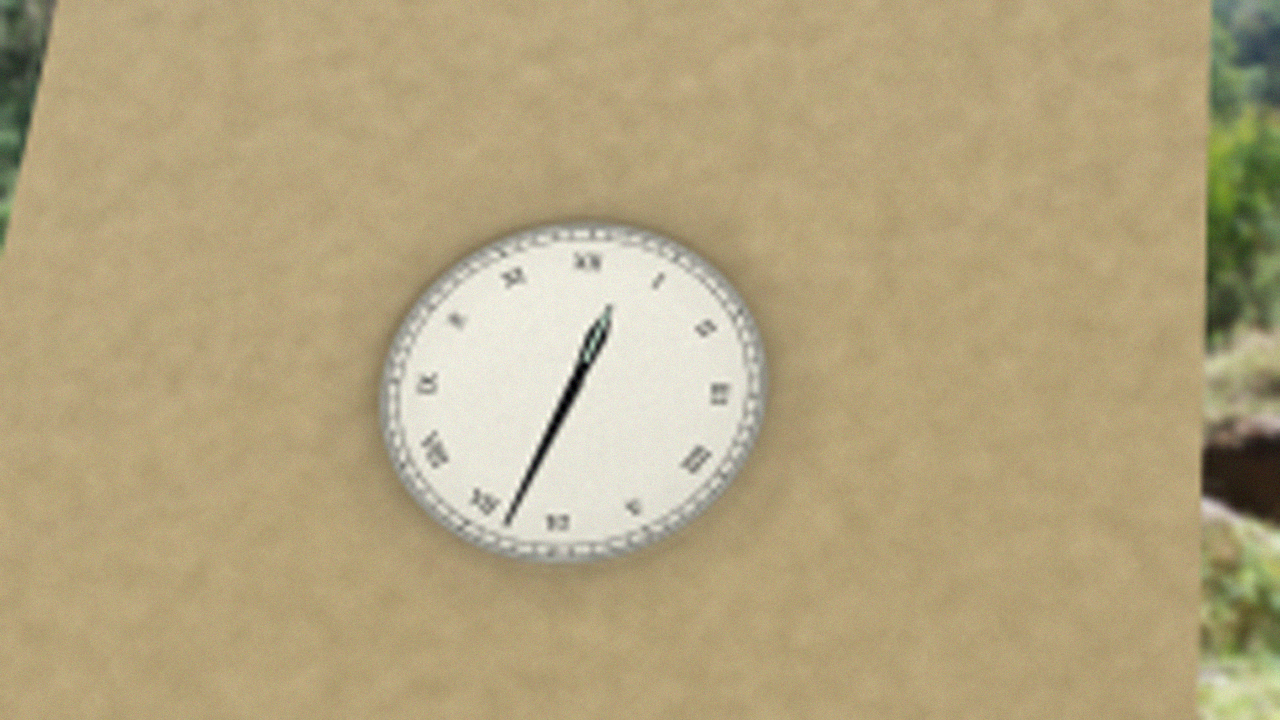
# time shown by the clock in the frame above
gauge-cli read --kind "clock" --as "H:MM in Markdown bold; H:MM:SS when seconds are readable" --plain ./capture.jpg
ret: **12:33**
